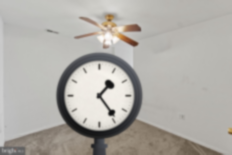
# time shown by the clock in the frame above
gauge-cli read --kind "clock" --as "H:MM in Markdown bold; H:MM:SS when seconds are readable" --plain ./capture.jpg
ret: **1:24**
